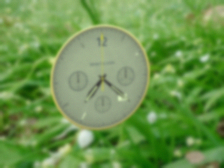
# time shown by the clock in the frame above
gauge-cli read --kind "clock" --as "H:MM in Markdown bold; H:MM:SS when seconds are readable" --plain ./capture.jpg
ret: **7:22**
